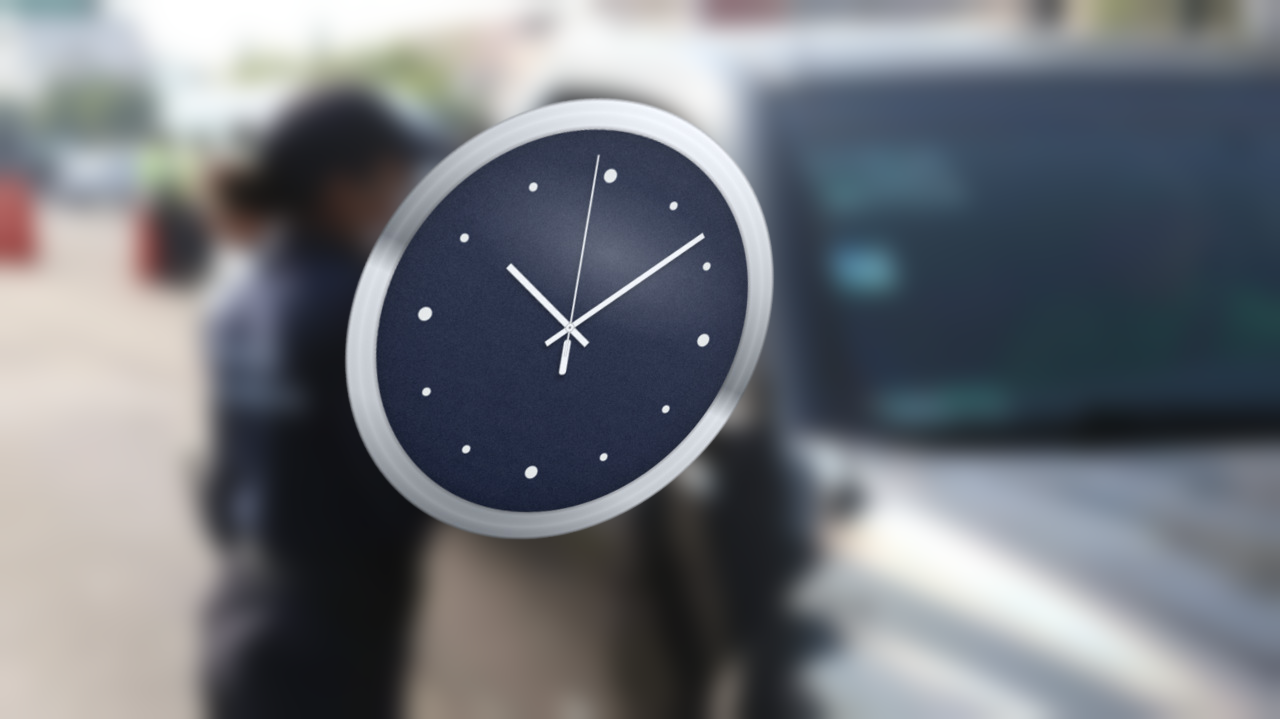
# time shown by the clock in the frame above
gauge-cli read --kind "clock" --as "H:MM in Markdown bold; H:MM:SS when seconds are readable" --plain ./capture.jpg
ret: **10:07:59**
